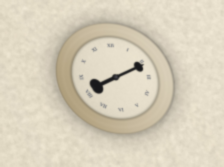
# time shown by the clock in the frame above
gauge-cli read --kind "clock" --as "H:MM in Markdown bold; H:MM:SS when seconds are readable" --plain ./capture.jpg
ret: **8:11**
